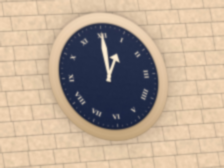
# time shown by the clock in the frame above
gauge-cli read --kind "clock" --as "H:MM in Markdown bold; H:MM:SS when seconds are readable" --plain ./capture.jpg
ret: **1:00**
